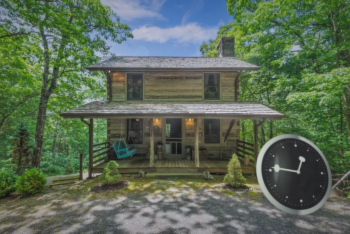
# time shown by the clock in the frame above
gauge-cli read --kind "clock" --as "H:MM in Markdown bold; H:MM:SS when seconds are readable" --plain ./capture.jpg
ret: **12:46**
